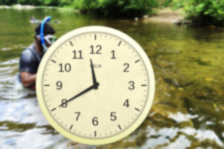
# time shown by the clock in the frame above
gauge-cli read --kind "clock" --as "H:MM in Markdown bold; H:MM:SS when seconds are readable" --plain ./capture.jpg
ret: **11:40**
